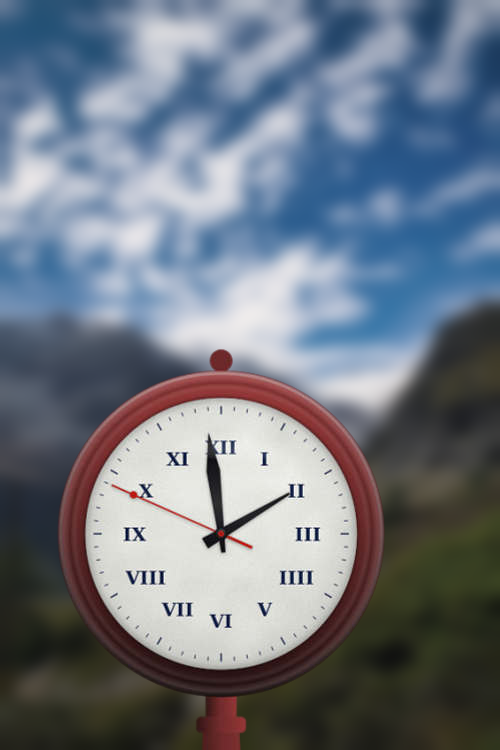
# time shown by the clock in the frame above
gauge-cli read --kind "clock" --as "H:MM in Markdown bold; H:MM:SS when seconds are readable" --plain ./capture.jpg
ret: **1:58:49**
